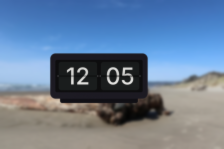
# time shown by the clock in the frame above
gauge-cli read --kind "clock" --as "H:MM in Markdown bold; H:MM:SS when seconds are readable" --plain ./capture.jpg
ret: **12:05**
